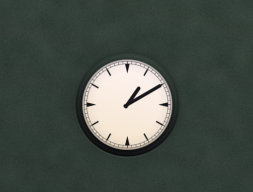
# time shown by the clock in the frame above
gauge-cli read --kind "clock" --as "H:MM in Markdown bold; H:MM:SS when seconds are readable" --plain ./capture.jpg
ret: **1:10**
